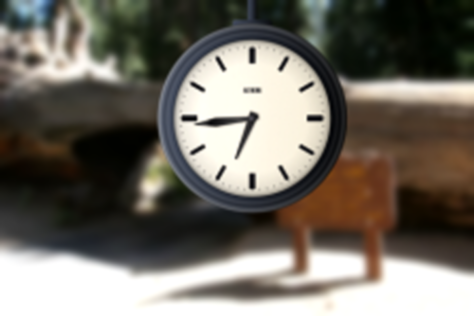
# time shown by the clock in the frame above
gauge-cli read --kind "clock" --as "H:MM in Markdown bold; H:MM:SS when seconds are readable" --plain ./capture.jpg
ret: **6:44**
